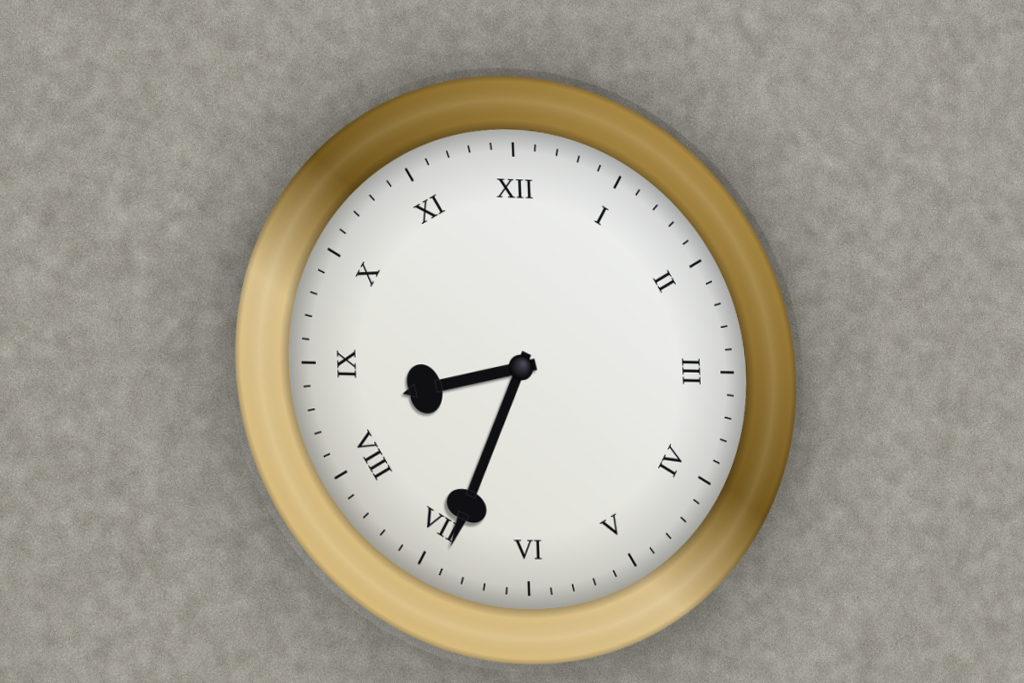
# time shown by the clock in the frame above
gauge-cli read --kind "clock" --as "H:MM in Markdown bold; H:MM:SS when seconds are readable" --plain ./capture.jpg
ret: **8:34**
